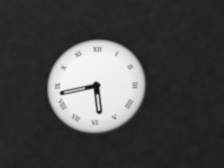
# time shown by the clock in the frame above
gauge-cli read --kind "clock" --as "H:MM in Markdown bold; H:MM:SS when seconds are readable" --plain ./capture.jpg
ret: **5:43**
